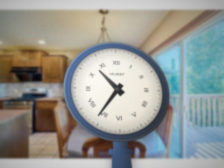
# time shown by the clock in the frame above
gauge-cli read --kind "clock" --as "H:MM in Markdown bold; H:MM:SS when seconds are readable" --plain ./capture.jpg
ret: **10:36**
